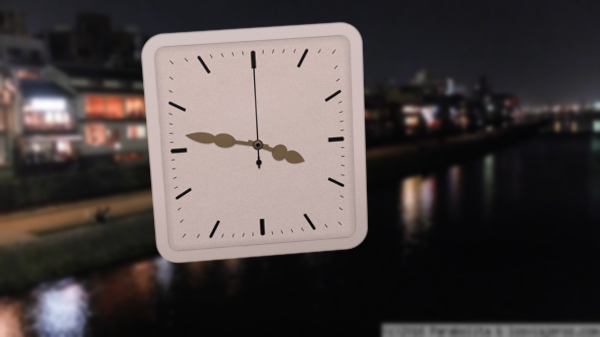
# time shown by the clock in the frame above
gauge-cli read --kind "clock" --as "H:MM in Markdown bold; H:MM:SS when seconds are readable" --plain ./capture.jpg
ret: **3:47:00**
